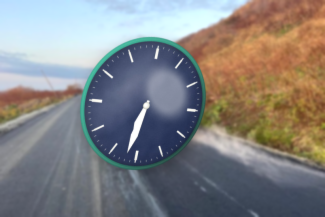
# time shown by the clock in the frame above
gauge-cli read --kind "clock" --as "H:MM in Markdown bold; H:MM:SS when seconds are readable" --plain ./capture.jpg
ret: **6:32**
